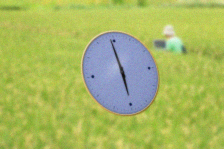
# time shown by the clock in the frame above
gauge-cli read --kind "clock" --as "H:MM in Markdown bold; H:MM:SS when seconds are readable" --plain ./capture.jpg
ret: **5:59**
